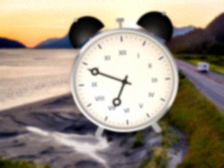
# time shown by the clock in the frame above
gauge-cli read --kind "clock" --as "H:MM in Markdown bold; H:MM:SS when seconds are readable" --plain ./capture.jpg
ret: **6:49**
